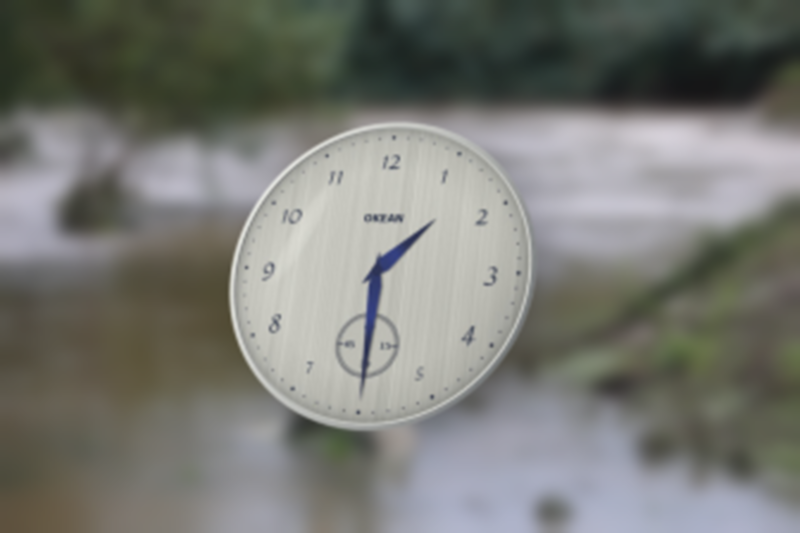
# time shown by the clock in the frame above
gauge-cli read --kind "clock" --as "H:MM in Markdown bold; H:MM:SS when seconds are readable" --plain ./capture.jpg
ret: **1:30**
